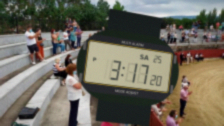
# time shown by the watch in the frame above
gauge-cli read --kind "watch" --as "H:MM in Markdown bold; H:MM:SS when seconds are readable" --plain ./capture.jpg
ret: **3:17:20**
